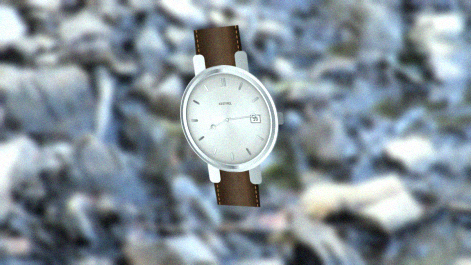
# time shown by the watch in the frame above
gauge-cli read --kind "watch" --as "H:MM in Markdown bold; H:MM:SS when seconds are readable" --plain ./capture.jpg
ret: **8:14**
